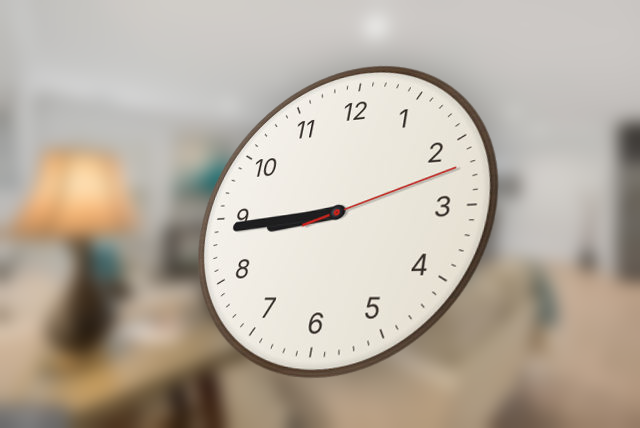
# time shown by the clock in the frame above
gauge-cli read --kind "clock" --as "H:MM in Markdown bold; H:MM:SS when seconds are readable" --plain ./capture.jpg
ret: **8:44:12**
